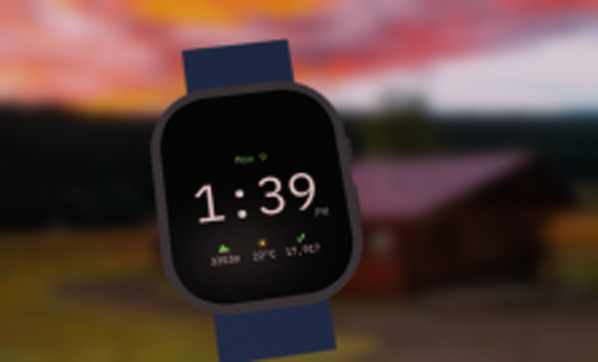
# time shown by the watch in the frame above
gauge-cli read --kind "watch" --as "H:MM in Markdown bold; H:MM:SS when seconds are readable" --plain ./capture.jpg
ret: **1:39**
